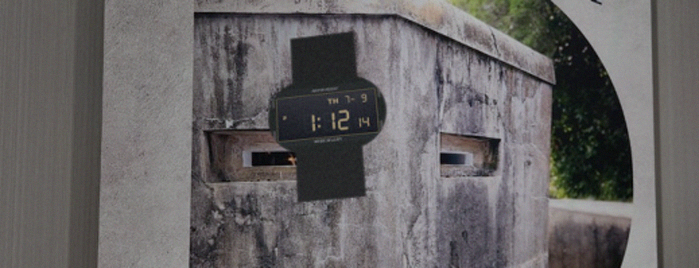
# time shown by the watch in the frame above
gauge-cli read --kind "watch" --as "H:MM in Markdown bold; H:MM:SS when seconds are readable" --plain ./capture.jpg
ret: **1:12:14**
